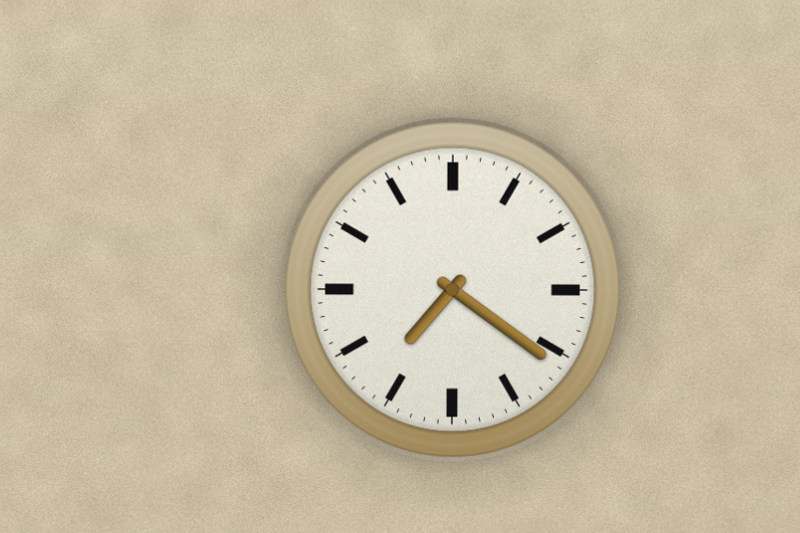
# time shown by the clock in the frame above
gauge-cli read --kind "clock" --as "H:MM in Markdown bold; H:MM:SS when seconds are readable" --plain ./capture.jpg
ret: **7:21**
